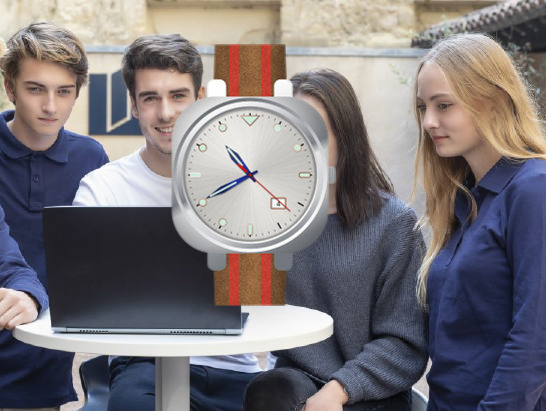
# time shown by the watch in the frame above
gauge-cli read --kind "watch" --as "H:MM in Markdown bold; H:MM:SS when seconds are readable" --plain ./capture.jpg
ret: **10:40:22**
